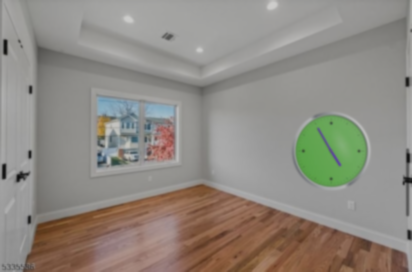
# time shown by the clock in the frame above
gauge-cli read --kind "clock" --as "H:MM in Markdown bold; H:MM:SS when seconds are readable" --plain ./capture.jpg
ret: **4:55**
